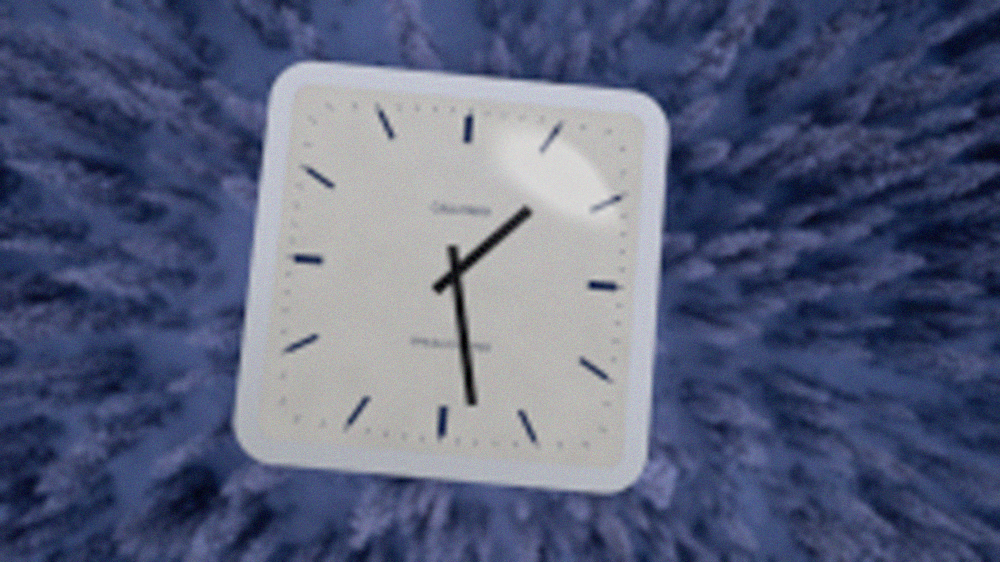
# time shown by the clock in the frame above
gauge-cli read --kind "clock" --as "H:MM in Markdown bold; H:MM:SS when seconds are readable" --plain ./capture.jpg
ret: **1:28**
